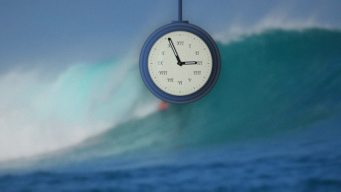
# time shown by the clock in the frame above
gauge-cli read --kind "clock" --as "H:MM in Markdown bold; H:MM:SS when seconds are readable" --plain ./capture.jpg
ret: **2:56**
